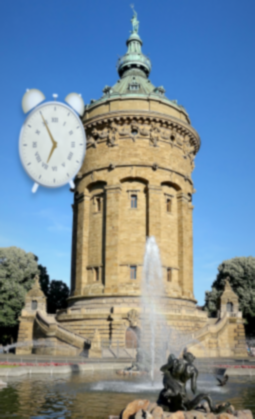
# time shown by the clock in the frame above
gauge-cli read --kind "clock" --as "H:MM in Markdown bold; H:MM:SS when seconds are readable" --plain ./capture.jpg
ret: **6:55**
